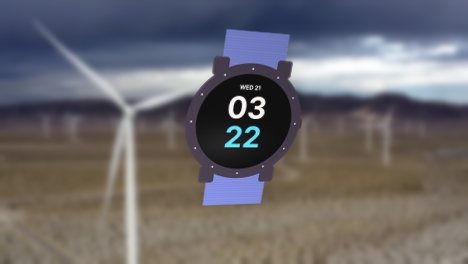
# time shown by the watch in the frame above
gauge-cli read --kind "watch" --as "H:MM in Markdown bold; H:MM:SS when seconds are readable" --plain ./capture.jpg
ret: **3:22**
